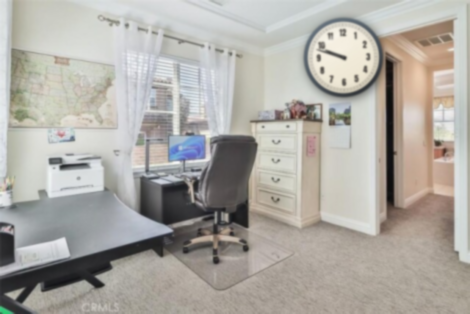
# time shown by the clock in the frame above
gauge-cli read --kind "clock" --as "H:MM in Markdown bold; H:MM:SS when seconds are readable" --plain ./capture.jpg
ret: **9:48**
